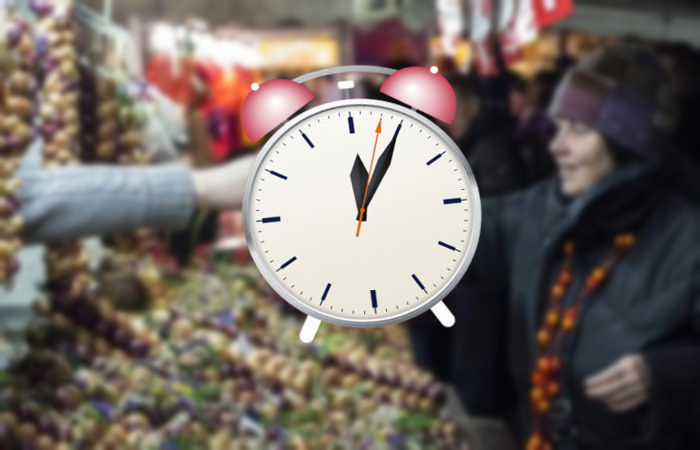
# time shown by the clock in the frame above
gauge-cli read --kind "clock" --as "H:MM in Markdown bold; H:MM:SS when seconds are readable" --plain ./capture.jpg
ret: **12:05:03**
